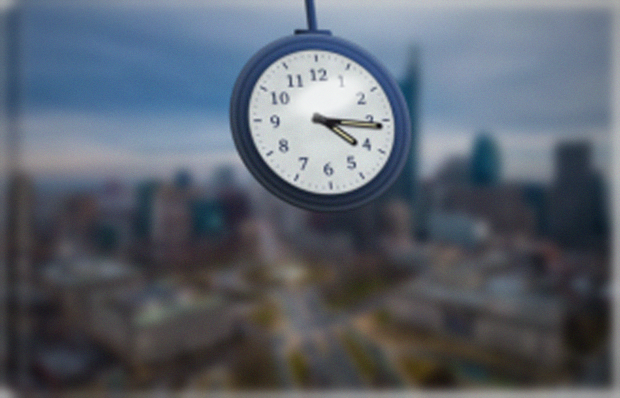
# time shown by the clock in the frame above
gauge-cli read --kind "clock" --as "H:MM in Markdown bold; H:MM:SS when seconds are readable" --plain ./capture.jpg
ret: **4:16**
